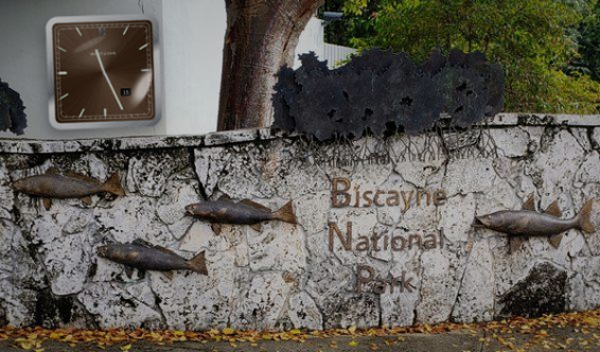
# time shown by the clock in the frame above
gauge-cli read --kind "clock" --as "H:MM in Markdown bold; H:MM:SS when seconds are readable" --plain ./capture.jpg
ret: **11:26**
